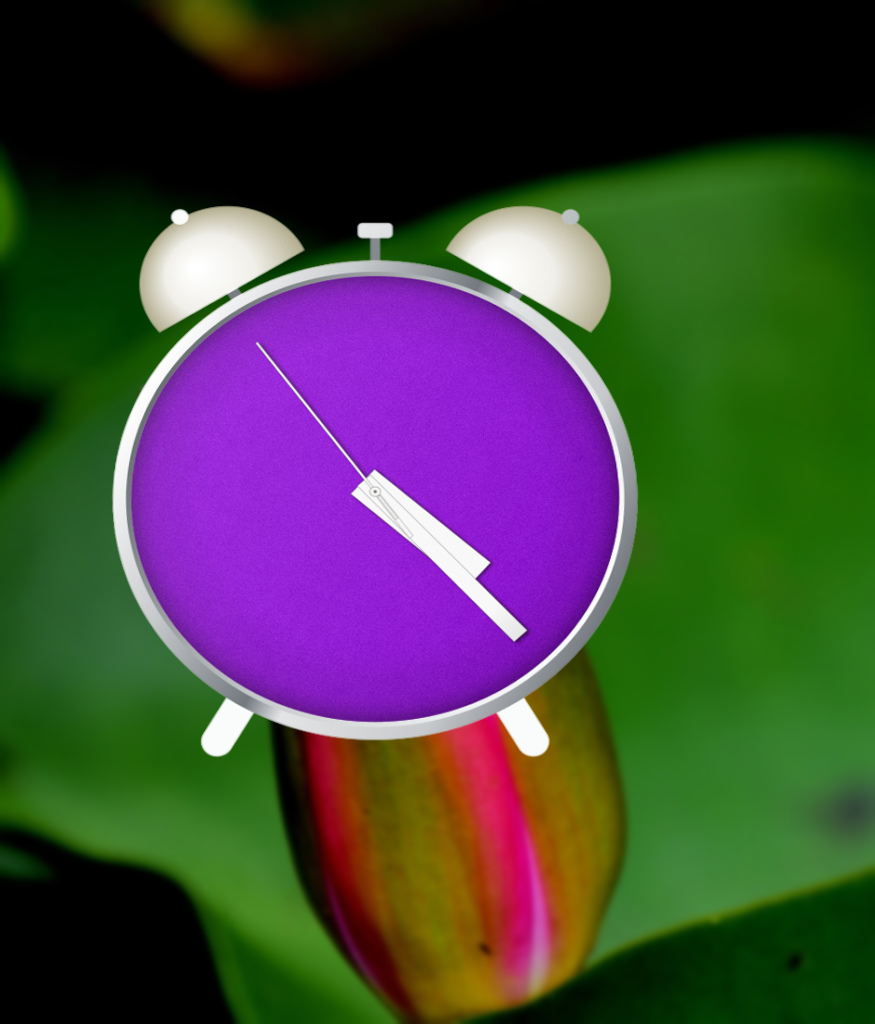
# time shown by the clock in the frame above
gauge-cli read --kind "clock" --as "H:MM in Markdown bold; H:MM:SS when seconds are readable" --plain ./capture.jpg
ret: **4:22:54**
